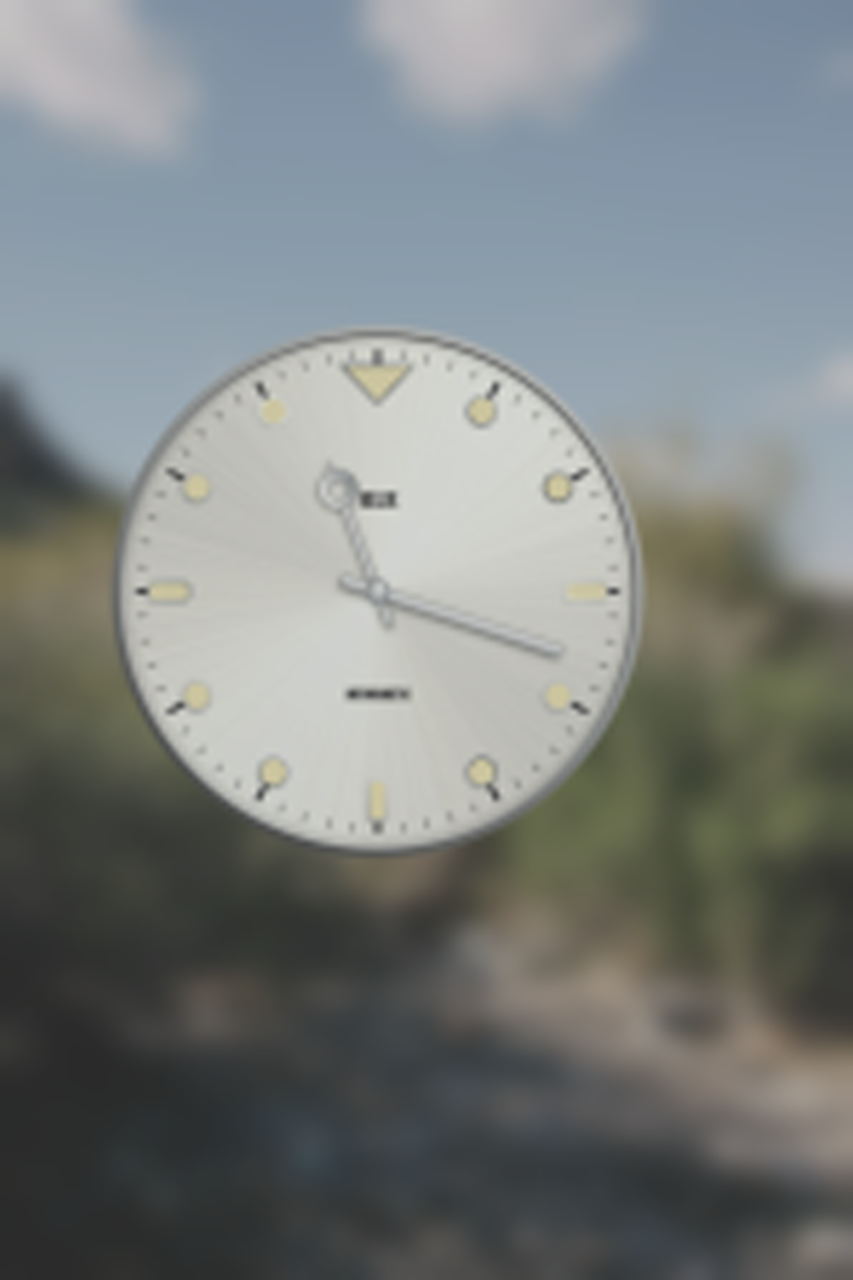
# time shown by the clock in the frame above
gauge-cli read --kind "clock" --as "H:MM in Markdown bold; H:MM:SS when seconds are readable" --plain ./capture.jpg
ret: **11:18**
